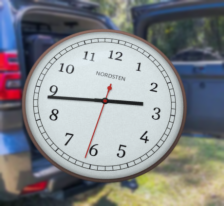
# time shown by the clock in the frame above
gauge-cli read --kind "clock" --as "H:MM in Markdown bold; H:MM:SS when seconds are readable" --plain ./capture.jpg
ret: **2:43:31**
